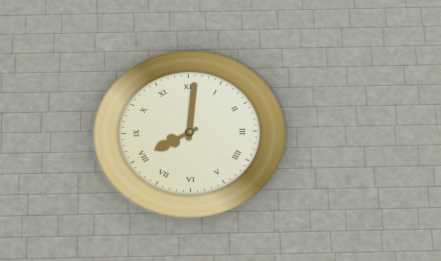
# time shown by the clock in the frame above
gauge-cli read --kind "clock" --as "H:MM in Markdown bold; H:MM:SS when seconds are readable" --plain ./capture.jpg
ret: **8:01**
